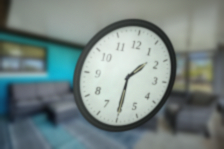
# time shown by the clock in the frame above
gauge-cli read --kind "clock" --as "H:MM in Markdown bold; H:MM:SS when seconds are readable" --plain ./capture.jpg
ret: **1:30**
